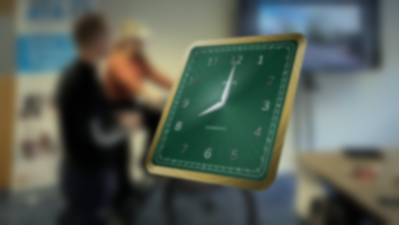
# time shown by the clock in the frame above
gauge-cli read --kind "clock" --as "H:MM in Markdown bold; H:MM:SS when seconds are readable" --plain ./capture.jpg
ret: **8:00**
